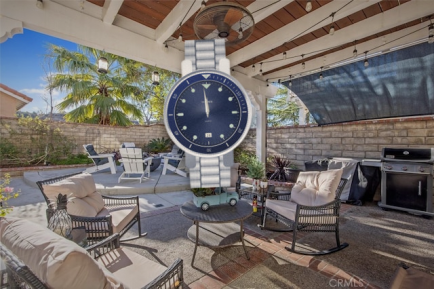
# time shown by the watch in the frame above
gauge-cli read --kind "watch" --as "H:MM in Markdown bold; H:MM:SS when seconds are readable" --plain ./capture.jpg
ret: **11:59**
